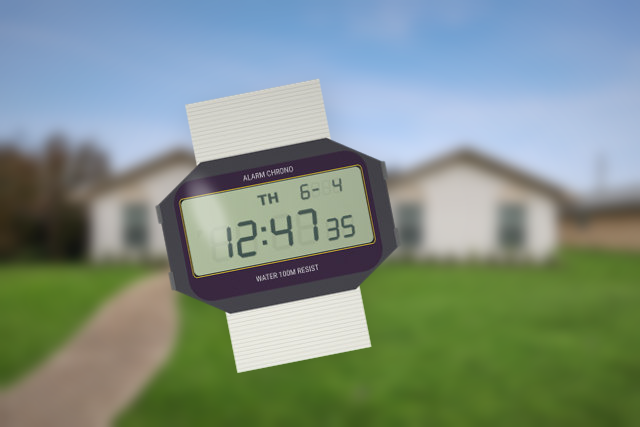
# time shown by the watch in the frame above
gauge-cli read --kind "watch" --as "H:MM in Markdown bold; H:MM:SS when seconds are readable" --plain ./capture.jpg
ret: **12:47:35**
